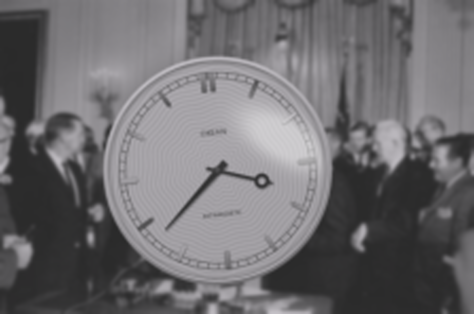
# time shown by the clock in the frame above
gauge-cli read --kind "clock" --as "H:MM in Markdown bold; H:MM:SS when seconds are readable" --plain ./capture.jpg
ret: **3:38**
